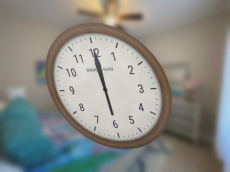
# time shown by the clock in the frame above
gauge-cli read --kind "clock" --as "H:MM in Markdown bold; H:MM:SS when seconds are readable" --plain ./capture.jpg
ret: **6:00**
